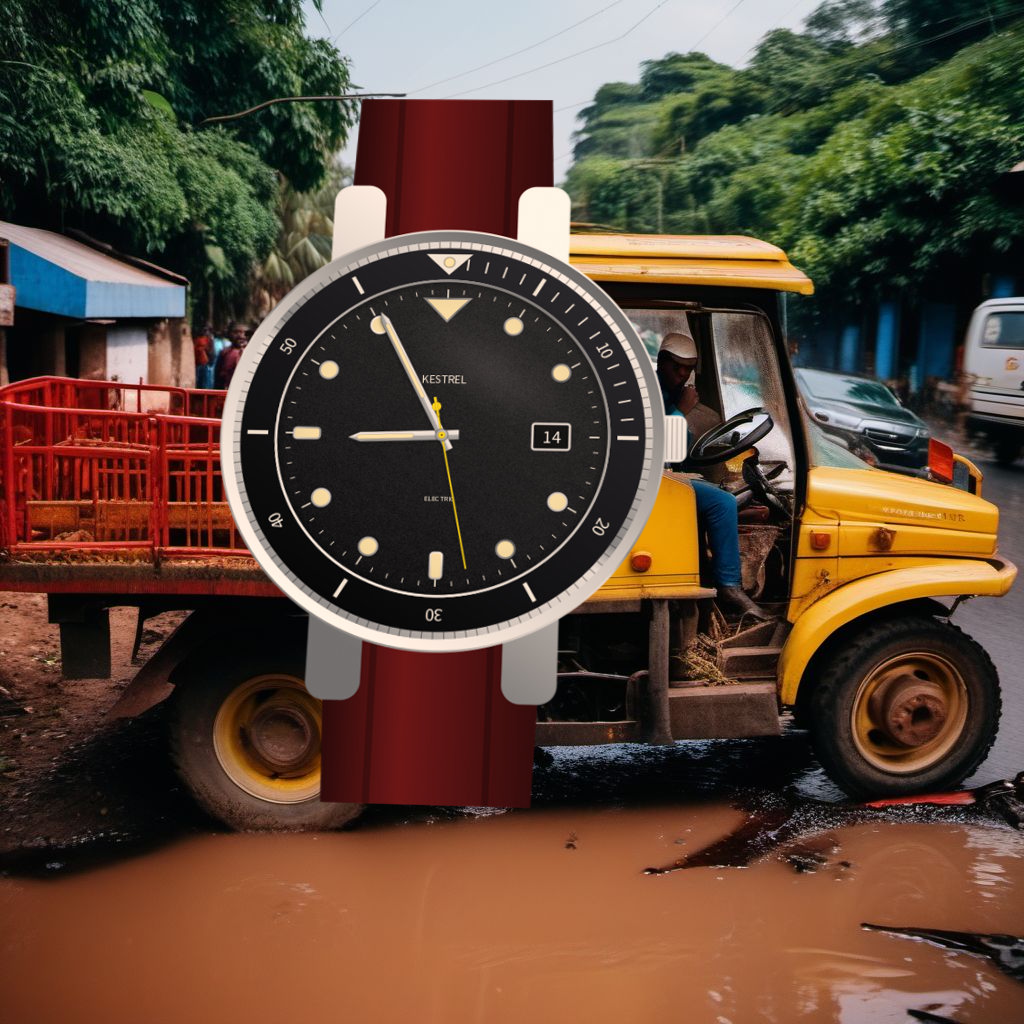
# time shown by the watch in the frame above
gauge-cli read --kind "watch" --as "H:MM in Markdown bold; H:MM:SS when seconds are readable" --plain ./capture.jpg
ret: **8:55:28**
